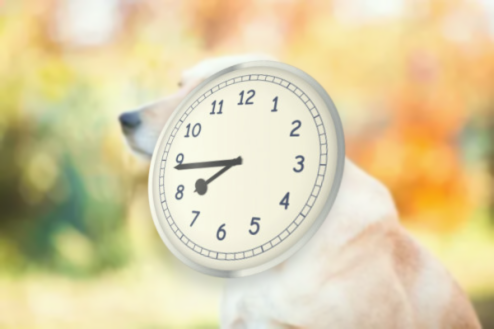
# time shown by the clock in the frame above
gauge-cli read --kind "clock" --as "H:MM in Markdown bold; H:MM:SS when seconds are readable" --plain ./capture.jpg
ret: **7:44**
